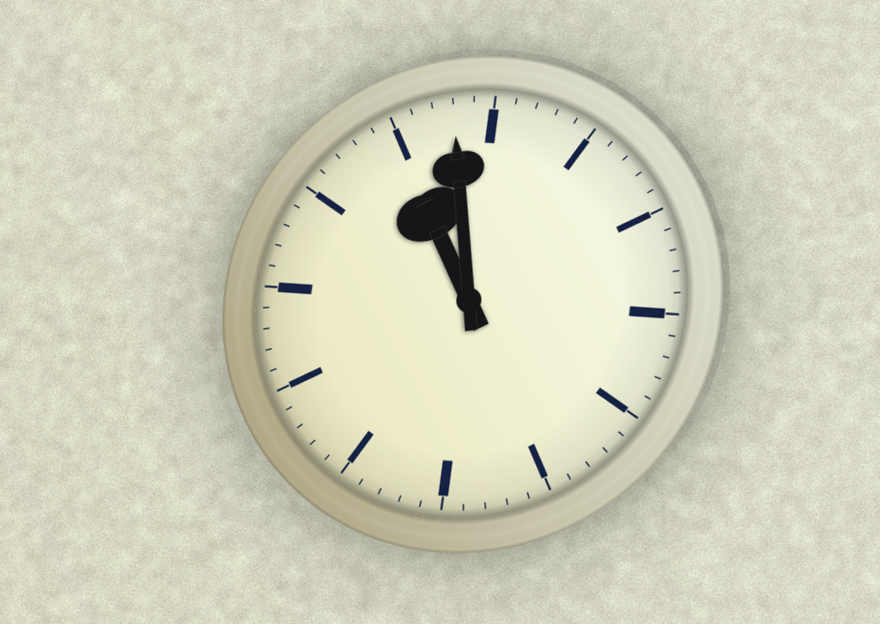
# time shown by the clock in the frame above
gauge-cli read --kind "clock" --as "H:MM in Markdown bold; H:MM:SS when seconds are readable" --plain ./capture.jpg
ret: **10:58**
